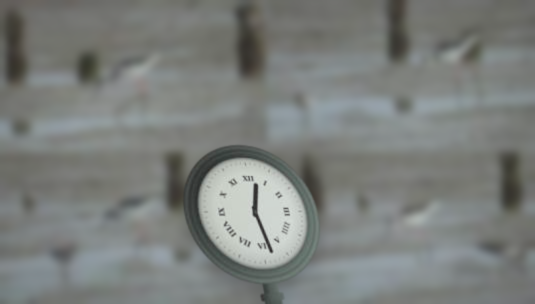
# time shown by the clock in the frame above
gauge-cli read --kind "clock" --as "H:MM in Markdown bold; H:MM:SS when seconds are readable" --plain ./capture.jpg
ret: **12:28**
